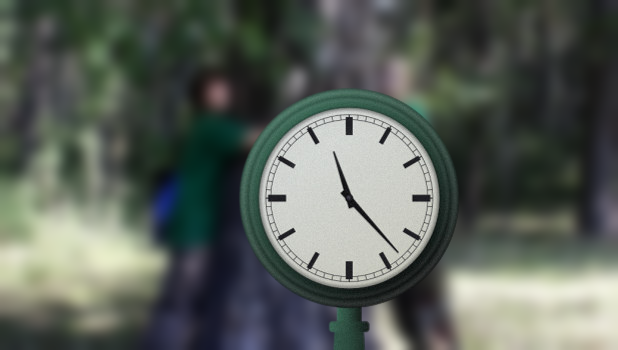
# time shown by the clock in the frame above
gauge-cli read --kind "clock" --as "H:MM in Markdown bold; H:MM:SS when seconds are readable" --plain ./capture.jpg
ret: **11:23**
